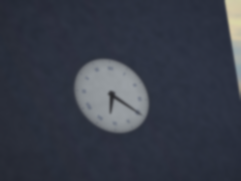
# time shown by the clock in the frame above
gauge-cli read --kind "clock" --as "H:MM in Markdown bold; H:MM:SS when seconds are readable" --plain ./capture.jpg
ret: **6:20**
